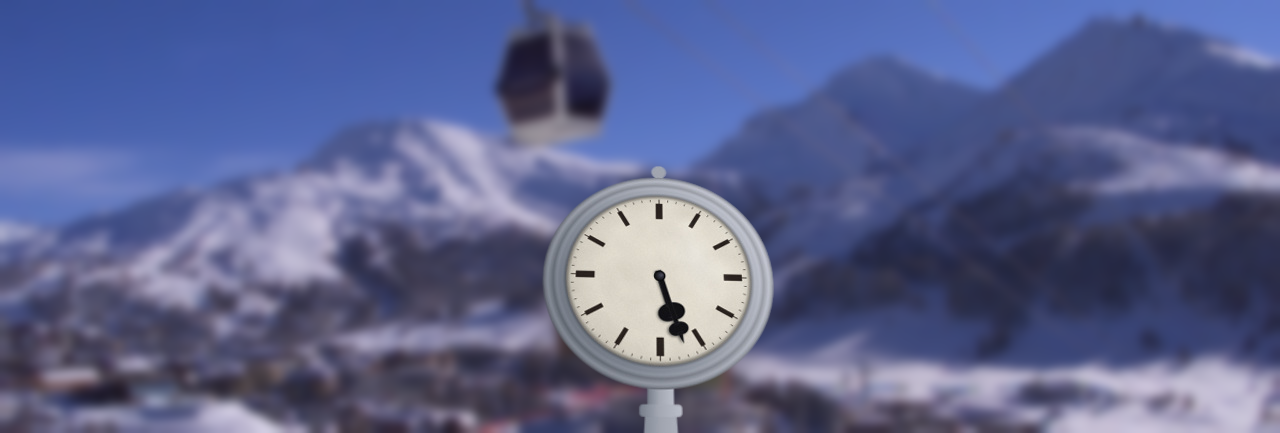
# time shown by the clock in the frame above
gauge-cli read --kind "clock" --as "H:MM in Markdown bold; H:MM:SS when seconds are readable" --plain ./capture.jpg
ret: **5:27**
